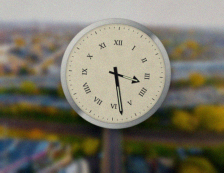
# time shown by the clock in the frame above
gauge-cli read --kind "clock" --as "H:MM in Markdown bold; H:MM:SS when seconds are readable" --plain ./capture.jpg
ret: **3:28**
